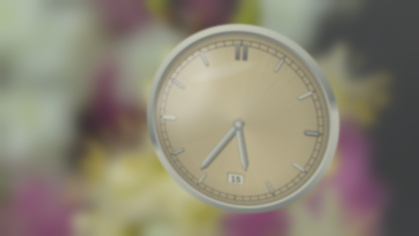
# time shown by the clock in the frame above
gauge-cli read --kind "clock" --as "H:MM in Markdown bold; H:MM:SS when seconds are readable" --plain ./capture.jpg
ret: **5:36**
